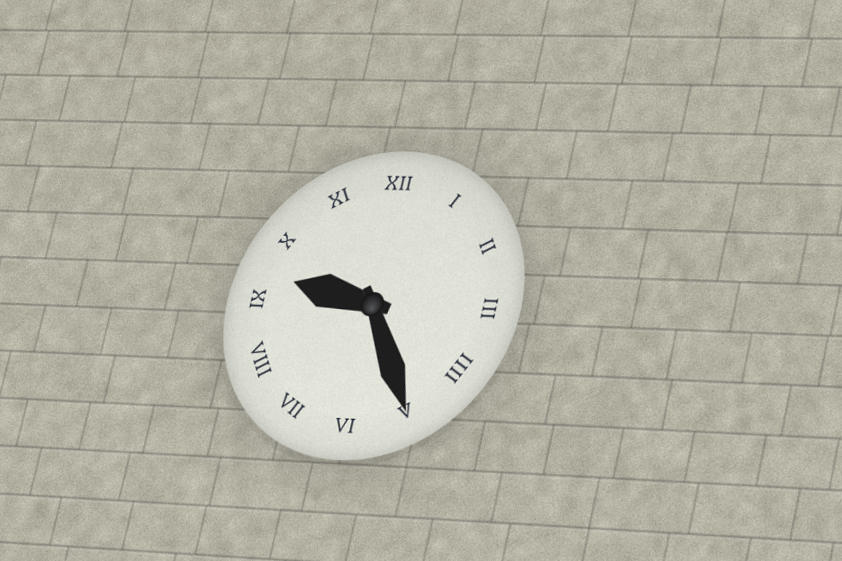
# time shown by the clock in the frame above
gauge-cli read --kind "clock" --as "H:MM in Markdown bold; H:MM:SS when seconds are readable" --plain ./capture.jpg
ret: **9:25**
